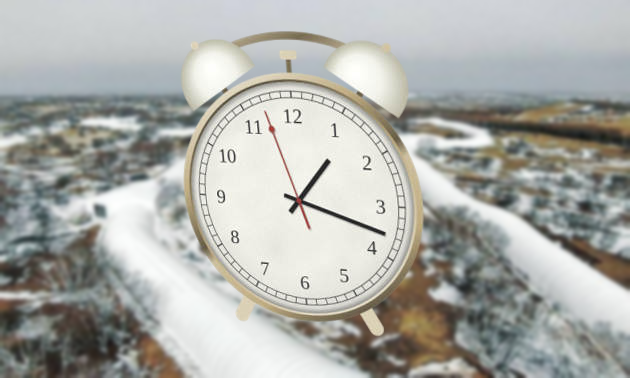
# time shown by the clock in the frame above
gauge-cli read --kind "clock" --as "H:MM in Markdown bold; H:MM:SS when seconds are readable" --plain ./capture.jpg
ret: **1:17:57**
